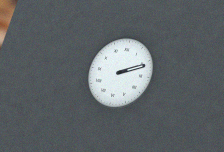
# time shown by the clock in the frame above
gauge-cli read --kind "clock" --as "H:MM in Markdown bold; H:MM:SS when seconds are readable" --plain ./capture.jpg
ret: **2:11**
